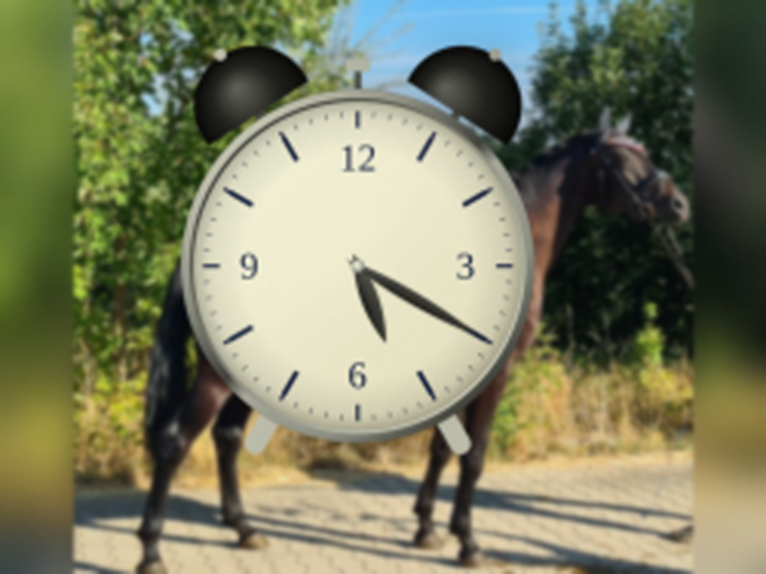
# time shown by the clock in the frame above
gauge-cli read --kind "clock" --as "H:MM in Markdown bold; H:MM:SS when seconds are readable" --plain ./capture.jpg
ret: **5:20**
